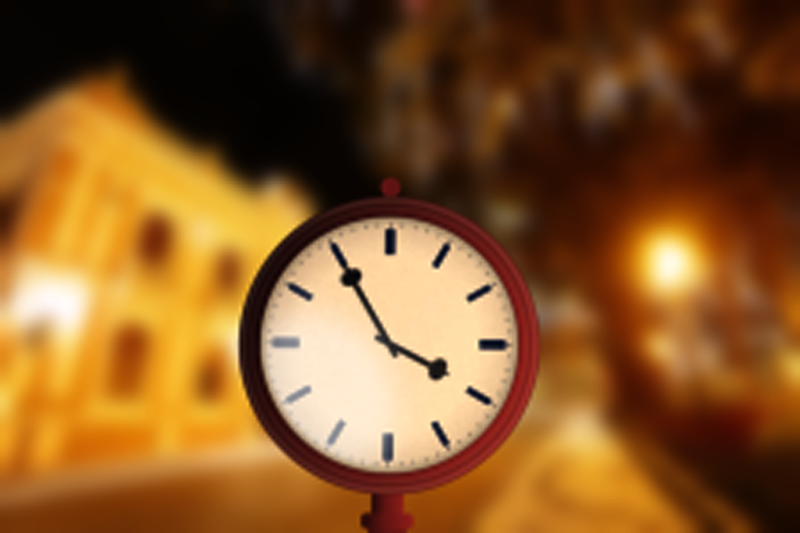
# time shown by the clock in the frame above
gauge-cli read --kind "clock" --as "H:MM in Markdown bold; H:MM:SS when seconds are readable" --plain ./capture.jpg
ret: **3:55**
